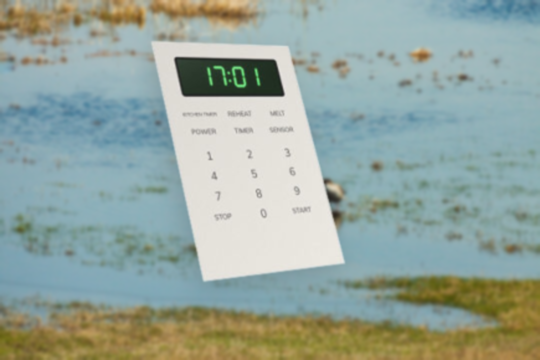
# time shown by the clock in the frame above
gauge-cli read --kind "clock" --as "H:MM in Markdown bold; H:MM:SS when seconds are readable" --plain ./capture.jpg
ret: **17:01**
